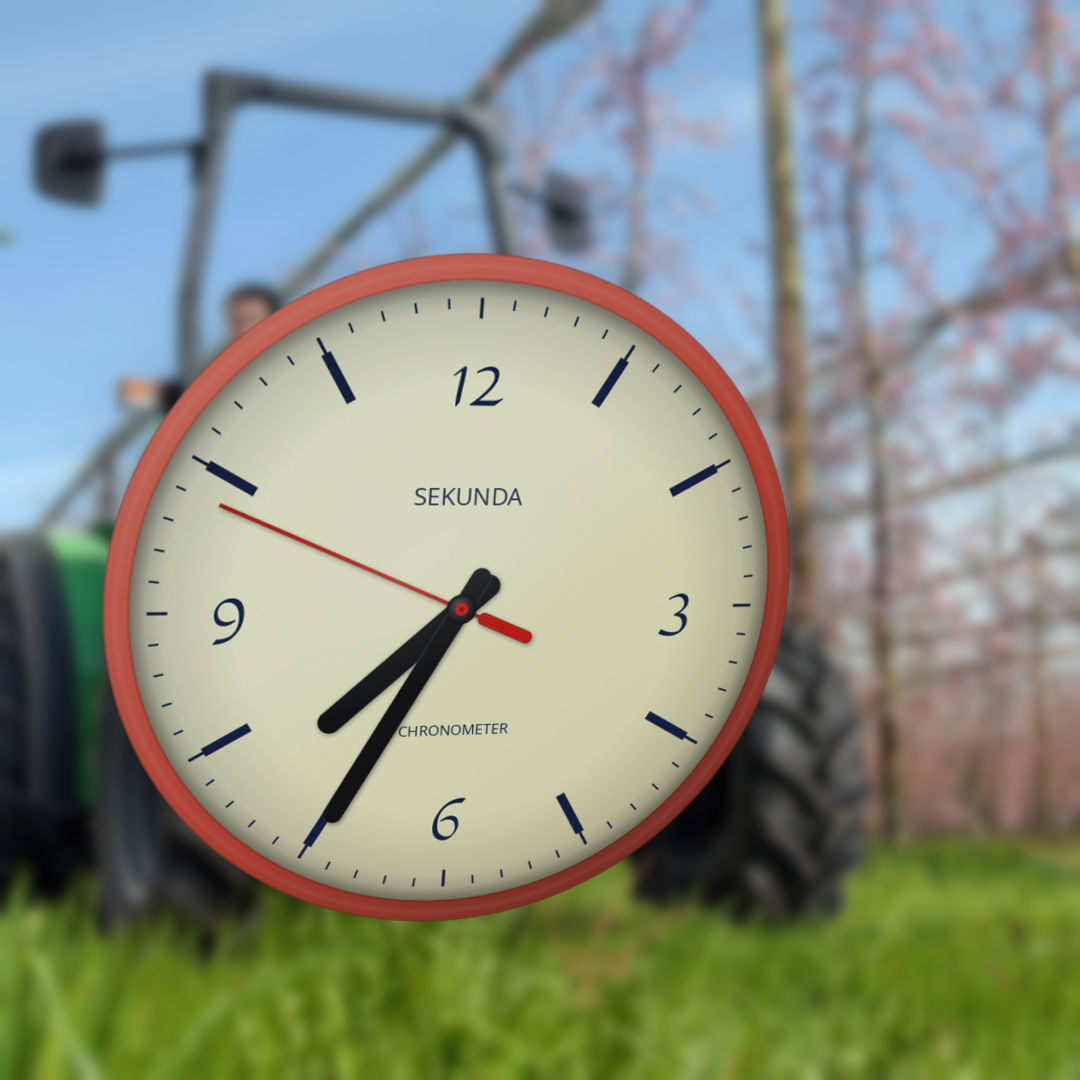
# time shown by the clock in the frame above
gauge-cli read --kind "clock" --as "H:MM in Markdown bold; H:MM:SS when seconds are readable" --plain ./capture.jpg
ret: **7:34:49**
